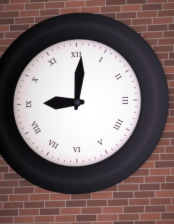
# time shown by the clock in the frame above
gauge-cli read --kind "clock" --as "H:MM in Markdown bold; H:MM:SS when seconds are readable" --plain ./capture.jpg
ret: **9:01**
